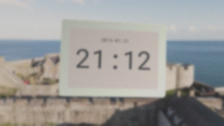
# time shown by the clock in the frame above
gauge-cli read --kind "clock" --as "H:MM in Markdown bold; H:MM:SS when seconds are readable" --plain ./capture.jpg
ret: **21:12**
